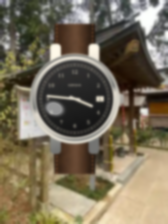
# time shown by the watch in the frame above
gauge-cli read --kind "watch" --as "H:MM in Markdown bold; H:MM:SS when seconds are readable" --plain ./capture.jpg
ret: **3:46**
